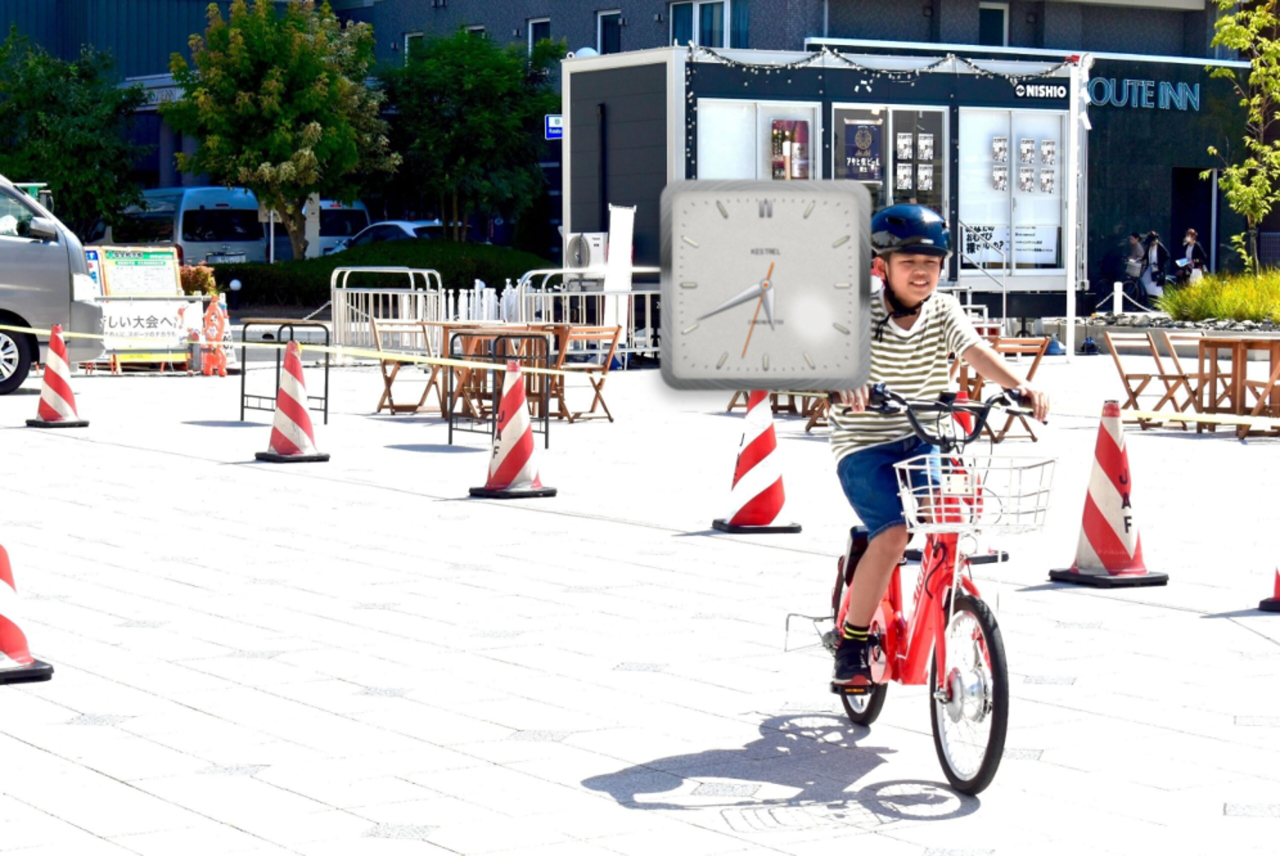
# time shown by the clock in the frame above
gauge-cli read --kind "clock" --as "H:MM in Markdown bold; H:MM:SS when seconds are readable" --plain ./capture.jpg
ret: **5:40:33**
